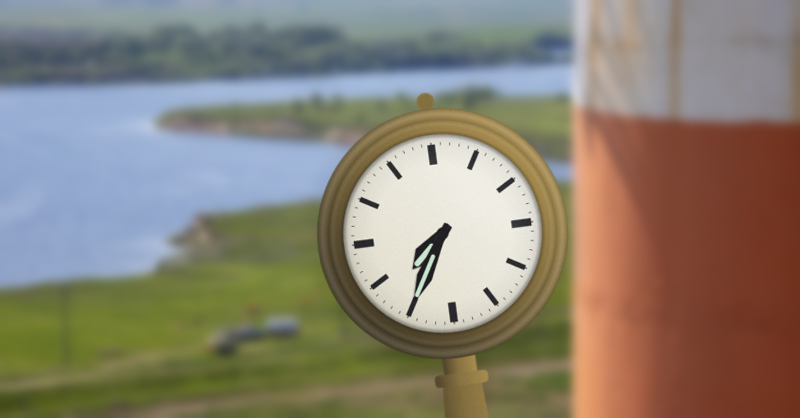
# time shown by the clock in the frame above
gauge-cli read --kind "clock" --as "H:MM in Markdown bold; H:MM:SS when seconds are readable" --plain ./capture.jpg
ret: **7:35**
